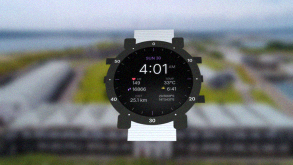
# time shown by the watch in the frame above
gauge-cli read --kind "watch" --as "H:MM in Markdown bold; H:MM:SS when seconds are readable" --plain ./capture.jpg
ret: **4:01**
